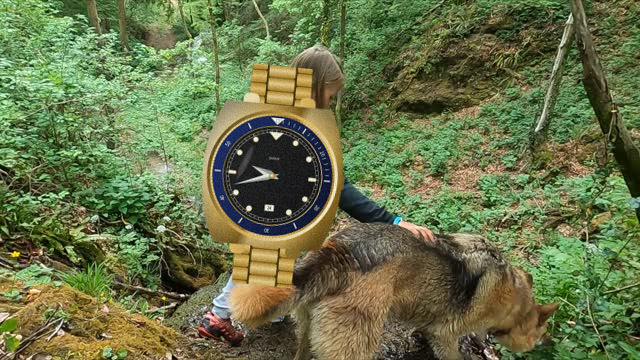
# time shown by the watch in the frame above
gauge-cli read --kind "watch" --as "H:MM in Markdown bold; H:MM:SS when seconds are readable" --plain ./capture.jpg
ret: **9:42**
